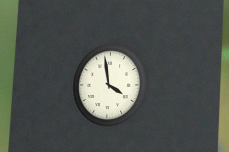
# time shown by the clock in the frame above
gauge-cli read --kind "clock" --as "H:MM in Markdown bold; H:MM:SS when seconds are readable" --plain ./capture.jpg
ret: **3:58**
